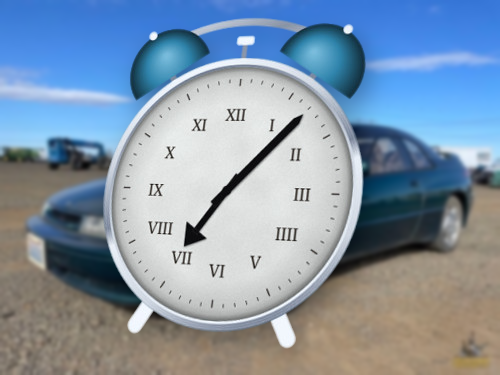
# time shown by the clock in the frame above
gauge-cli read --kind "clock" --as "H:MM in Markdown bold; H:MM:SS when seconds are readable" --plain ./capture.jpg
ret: **7:07**
